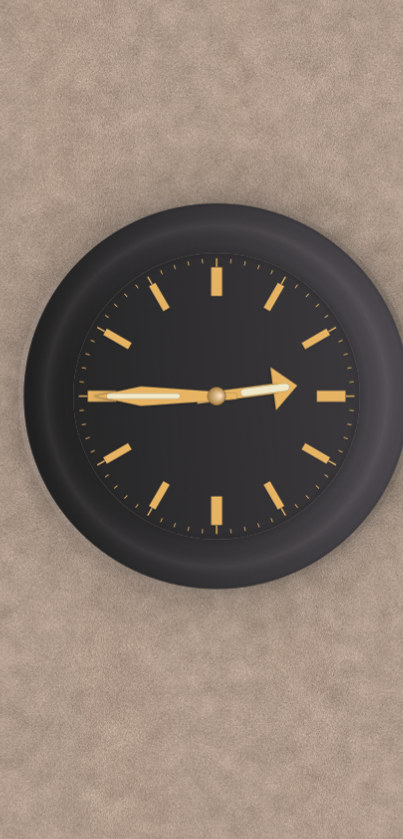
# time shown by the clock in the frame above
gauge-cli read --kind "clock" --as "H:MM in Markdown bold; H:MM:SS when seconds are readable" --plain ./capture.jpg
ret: **2:45**
